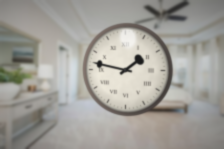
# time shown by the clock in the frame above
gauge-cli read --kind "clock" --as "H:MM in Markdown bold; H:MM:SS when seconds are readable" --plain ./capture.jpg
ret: **1:47**
